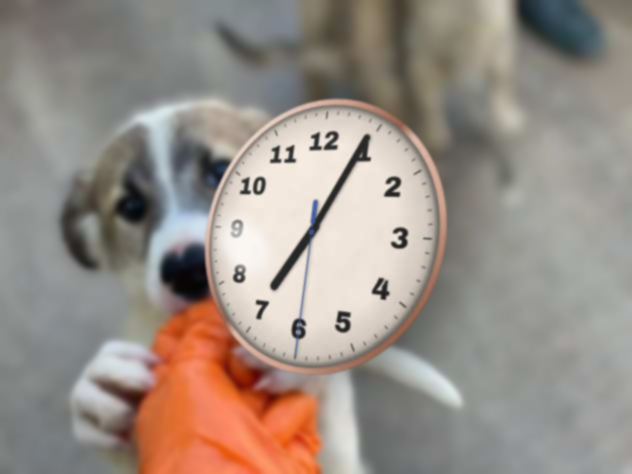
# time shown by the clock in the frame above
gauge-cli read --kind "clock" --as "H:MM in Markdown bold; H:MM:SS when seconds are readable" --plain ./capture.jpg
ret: **7:04:30**
